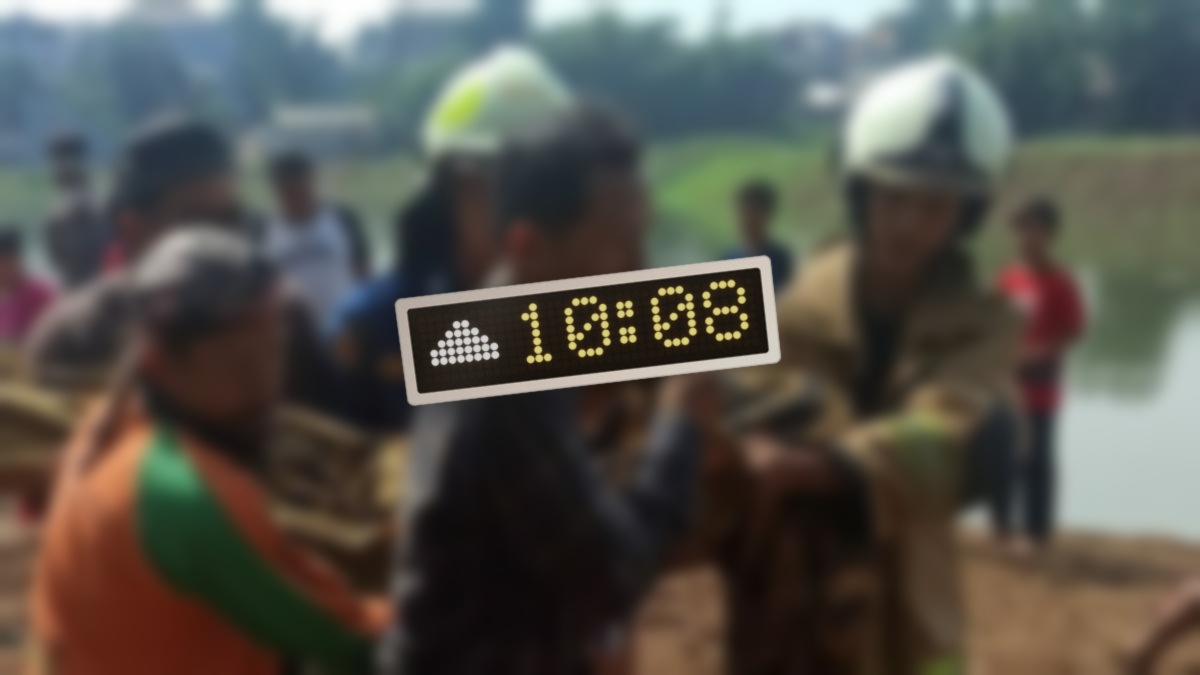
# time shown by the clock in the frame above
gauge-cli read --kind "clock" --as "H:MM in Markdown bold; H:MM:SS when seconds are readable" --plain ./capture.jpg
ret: **10:08**
